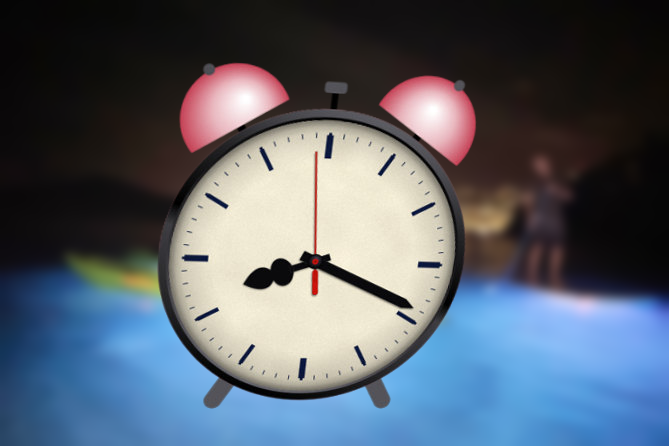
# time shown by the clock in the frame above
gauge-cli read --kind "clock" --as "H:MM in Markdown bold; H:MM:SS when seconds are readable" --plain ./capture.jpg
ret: **8:18:59**
